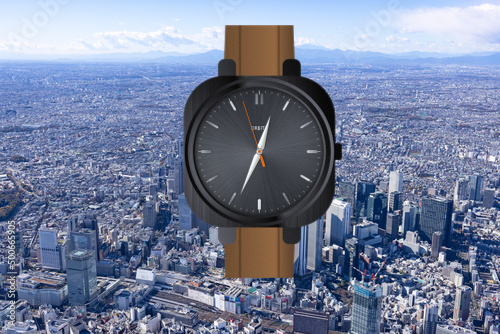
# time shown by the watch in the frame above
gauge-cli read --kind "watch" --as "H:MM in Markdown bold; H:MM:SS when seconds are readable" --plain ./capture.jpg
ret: **12:33:57**
